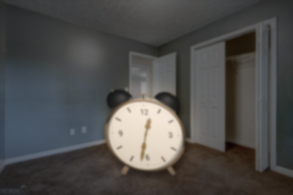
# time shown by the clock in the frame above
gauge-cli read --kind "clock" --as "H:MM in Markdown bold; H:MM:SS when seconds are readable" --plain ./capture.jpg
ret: **12:32**
